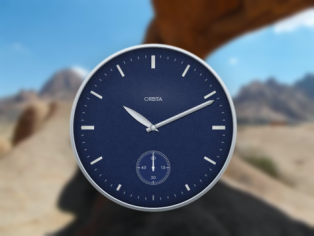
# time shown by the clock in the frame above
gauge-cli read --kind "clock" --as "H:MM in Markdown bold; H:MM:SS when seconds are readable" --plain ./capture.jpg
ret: **10:11**
